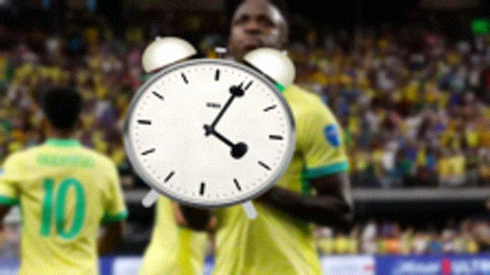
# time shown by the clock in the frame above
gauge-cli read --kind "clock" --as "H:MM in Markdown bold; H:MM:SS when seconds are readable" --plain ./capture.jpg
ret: **4:04**
